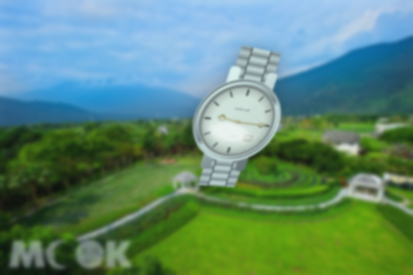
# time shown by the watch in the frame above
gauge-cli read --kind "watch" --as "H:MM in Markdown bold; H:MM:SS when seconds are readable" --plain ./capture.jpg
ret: **9:15**
